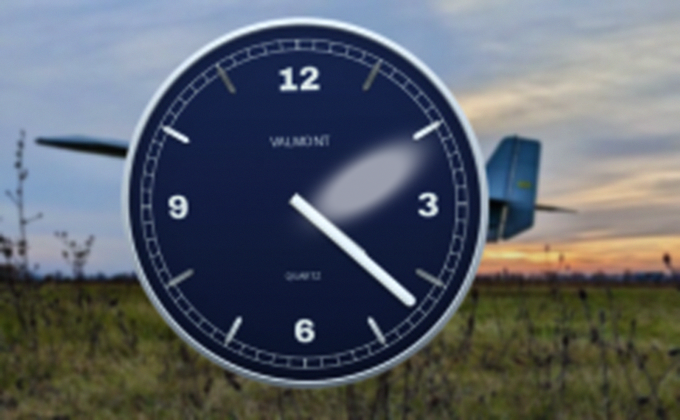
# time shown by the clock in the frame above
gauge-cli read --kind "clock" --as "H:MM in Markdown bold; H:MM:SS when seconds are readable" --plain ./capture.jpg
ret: **4:22**
